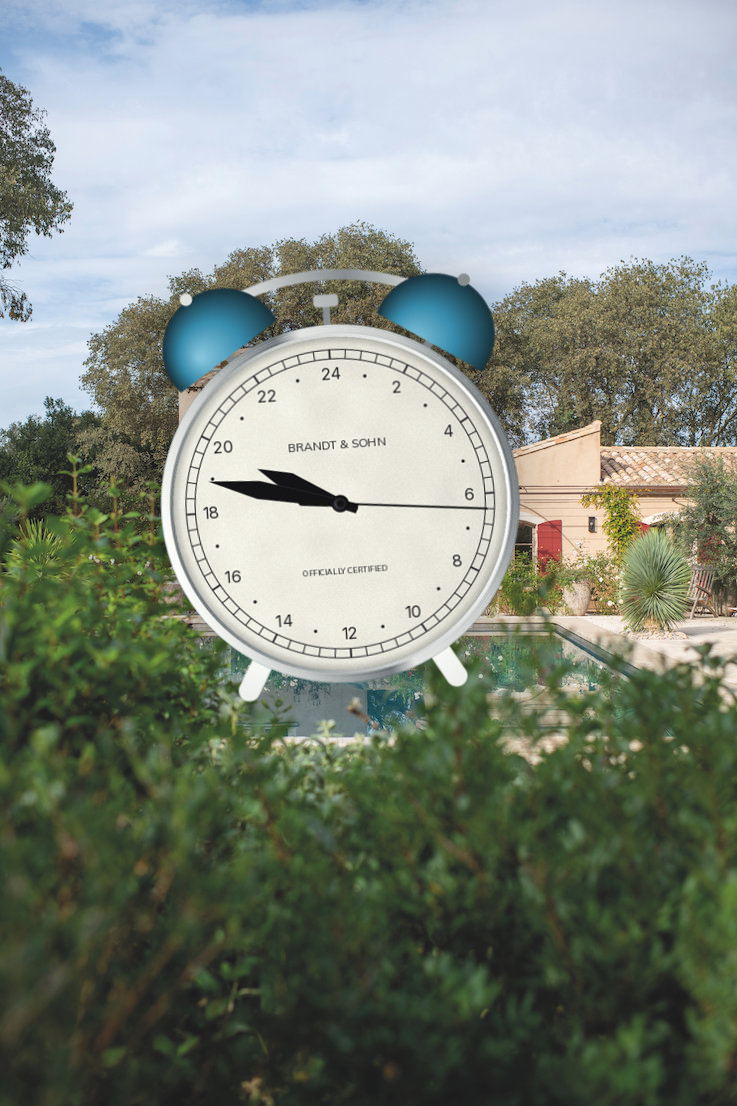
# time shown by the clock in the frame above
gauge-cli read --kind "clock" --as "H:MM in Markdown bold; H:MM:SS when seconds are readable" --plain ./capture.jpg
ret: **19:47:16**
